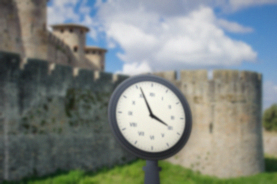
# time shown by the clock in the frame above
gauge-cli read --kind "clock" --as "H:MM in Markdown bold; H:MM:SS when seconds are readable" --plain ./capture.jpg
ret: **3:56**
